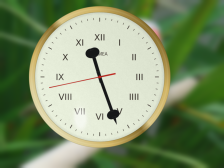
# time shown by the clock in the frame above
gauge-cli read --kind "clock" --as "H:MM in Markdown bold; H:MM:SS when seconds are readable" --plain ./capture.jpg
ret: **11:26:43**
